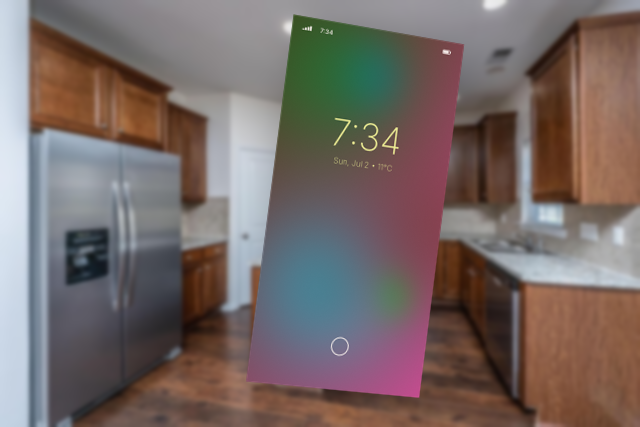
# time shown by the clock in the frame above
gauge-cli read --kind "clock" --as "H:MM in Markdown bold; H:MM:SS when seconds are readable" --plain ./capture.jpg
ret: **7:34**
